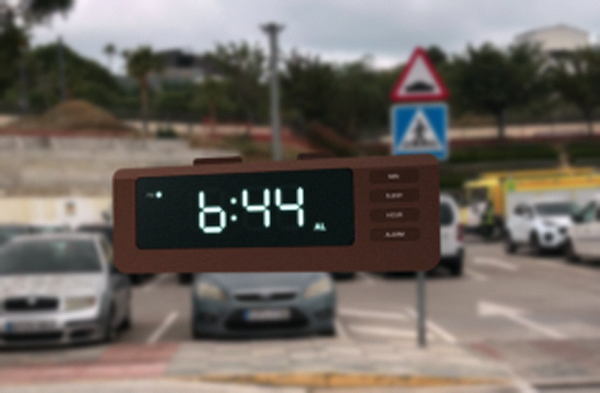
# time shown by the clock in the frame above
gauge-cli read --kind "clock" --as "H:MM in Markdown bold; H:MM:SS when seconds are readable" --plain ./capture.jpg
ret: **6:44**
